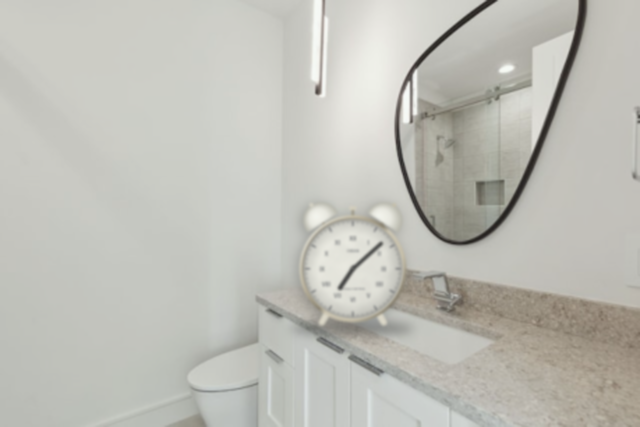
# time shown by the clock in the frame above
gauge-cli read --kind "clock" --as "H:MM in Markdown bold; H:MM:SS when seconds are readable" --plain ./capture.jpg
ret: **7:08**
